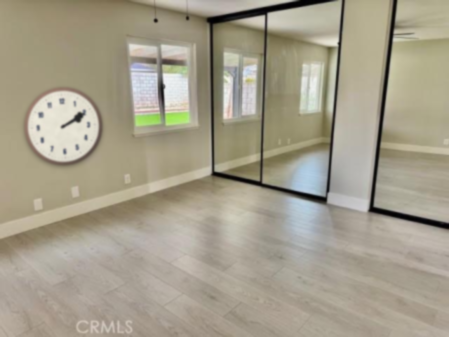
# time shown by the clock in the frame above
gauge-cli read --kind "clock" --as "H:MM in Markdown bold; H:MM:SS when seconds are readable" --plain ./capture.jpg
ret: **2:10**
